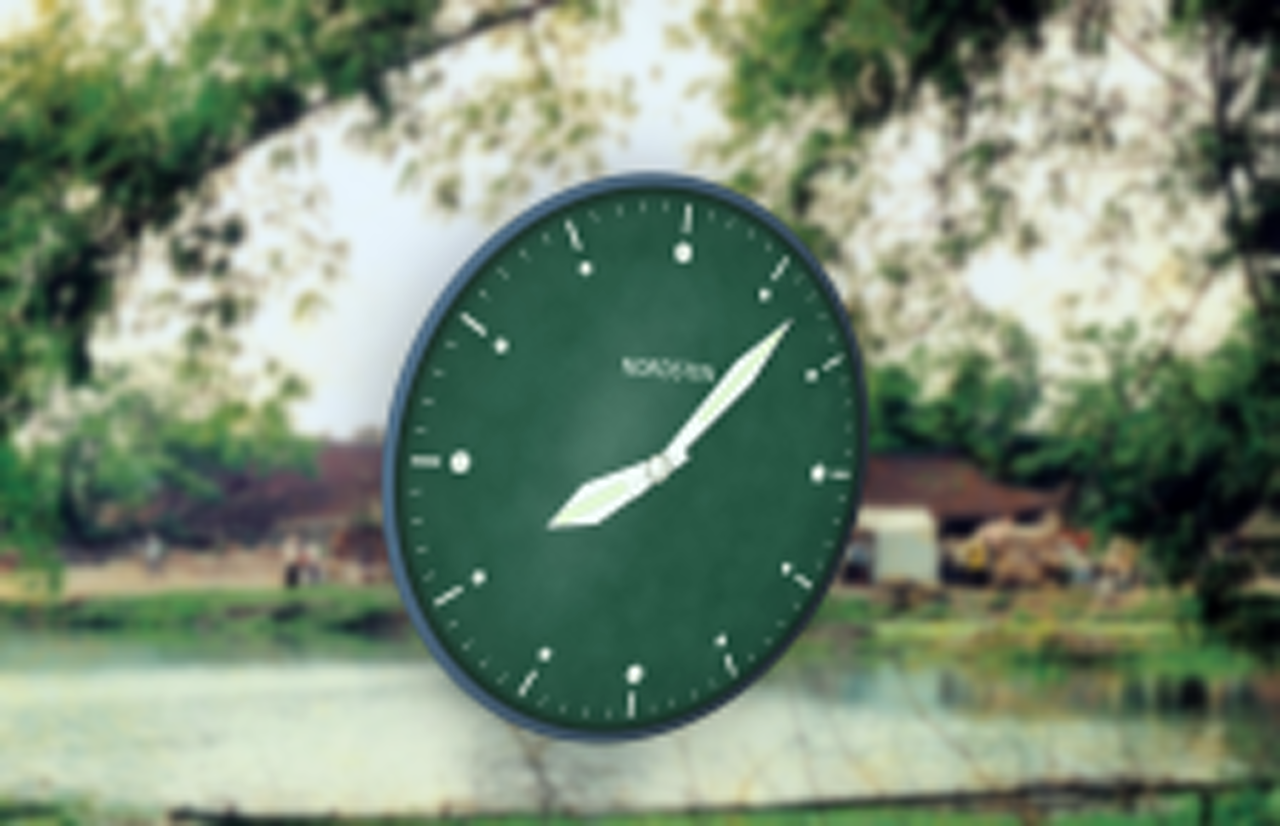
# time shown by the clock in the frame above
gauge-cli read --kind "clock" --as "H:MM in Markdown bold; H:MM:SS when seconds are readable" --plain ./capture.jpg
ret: **8:07**
